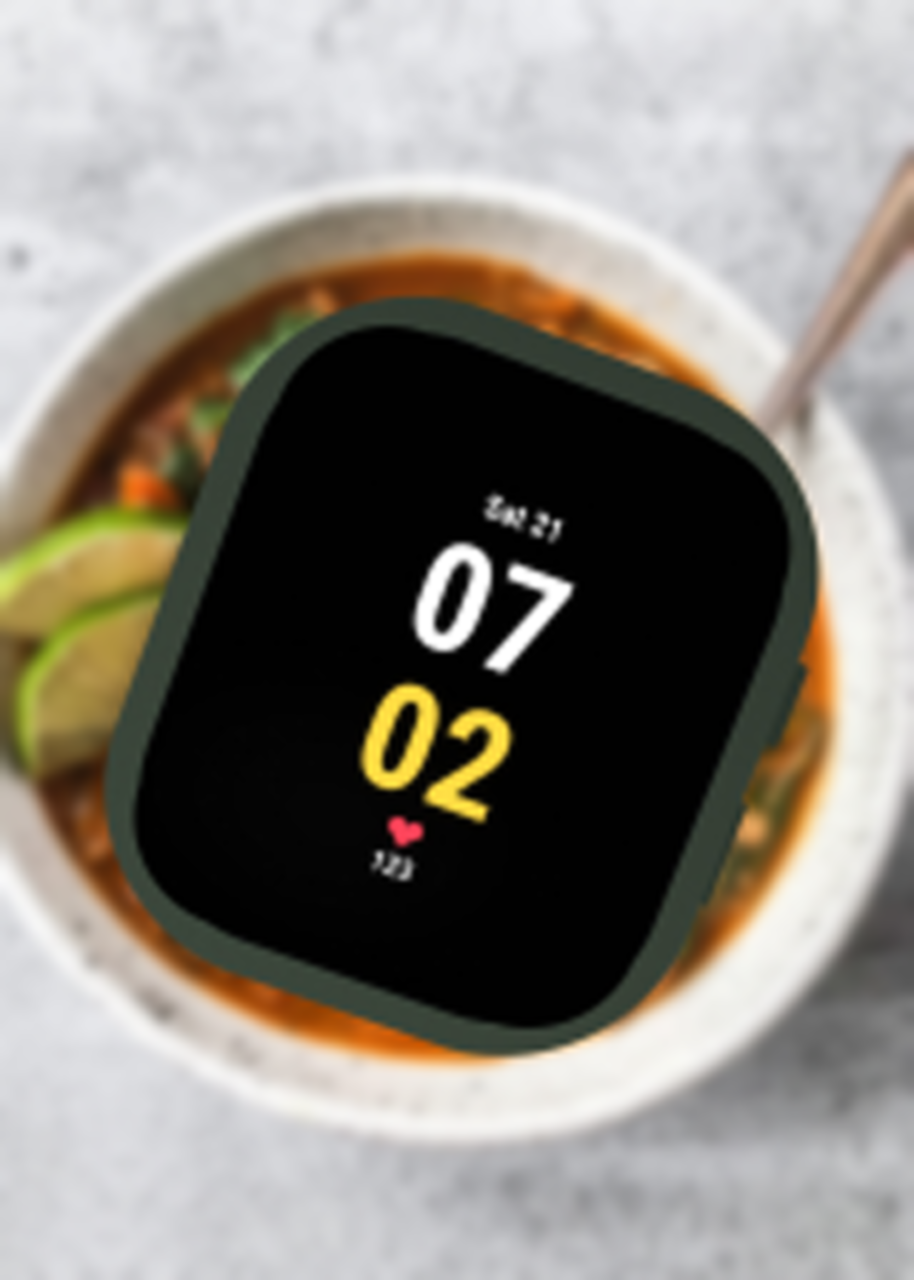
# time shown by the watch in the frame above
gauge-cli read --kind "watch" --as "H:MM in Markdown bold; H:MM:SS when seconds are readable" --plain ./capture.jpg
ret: **7:02**
